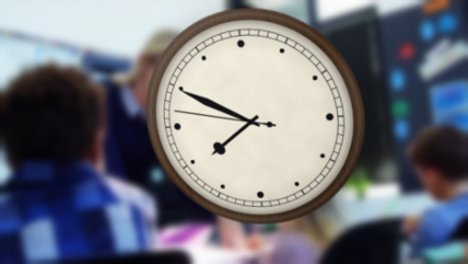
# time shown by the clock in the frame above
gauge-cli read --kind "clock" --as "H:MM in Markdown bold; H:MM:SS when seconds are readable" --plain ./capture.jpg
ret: **7:49:47**
